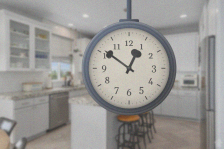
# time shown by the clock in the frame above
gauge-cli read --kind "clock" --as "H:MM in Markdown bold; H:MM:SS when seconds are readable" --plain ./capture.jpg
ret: **12:51**
